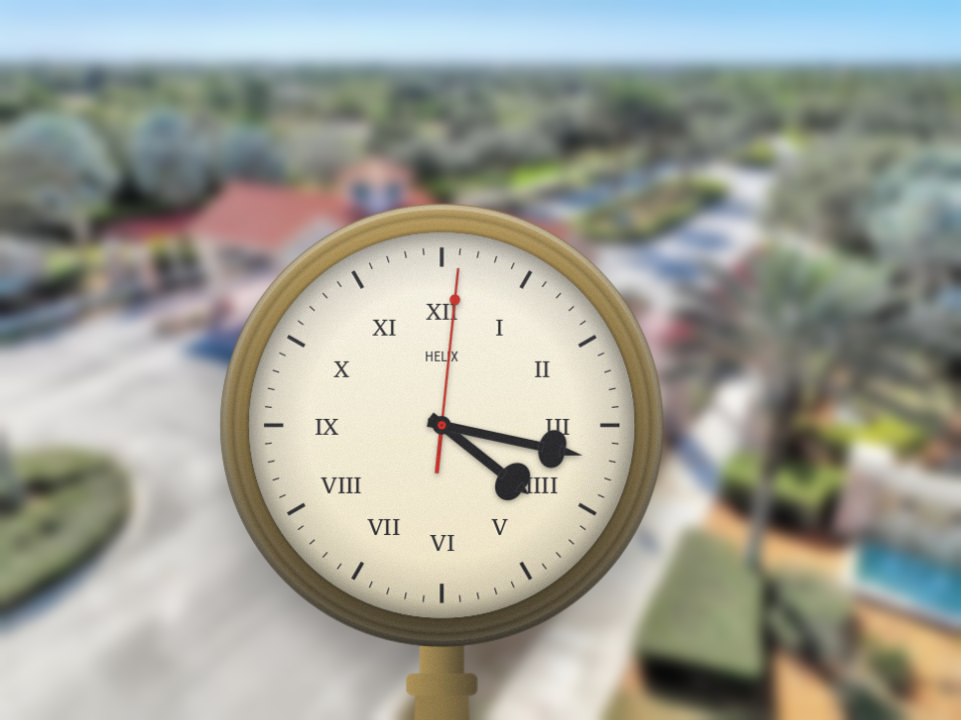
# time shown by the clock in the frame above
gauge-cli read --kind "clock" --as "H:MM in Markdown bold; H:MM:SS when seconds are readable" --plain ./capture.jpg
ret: **4:17:01**
